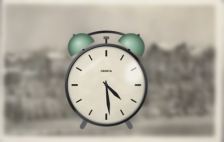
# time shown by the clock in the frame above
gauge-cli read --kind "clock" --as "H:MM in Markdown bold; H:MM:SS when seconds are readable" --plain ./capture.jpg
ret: **4:29**
